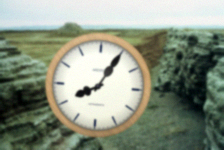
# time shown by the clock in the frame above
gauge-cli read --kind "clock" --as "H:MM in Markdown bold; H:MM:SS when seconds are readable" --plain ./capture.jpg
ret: **8:05**
